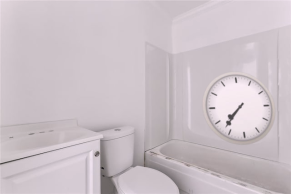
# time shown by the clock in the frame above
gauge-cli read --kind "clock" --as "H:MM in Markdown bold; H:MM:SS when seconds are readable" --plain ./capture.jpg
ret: **7:37**
